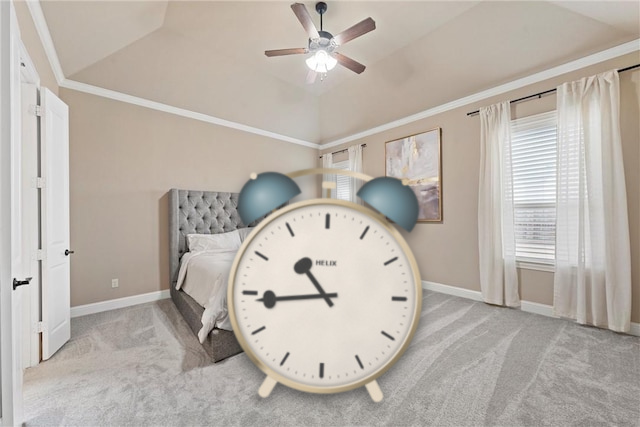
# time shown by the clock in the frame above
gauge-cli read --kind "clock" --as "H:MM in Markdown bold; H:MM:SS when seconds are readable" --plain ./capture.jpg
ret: **10:44**
